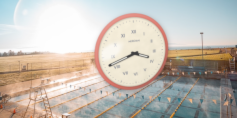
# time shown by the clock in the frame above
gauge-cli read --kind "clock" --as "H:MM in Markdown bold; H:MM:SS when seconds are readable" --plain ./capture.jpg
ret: **3:42**
